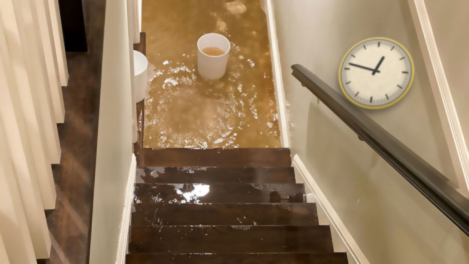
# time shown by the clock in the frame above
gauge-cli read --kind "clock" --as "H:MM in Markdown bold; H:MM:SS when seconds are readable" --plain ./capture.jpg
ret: **12:47**
